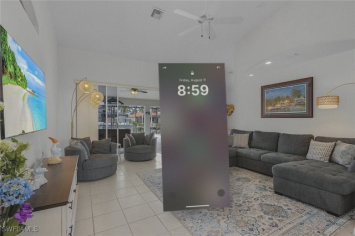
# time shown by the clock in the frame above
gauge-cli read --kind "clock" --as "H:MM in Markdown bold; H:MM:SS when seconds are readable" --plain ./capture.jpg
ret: **8:59**
